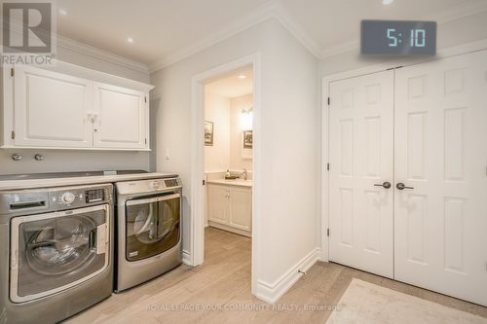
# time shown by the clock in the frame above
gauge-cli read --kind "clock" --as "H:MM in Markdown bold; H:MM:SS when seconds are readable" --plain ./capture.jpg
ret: **5:10**
